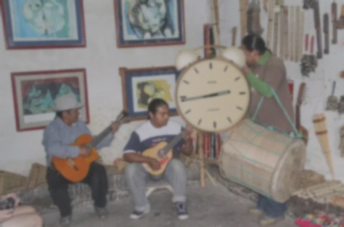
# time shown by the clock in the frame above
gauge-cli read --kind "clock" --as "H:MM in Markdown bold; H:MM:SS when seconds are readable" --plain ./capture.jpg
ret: **2:44**
